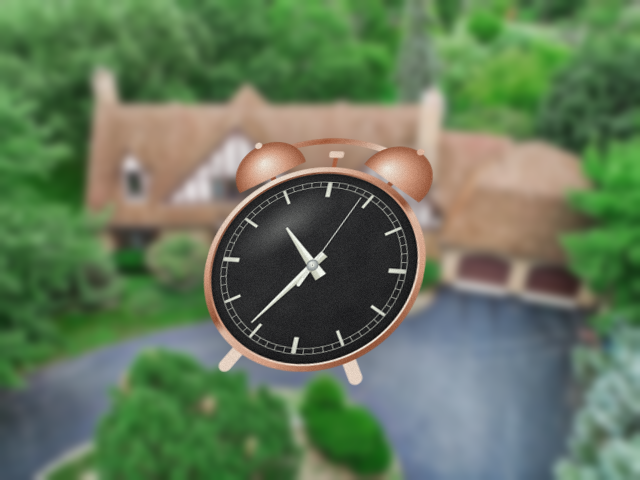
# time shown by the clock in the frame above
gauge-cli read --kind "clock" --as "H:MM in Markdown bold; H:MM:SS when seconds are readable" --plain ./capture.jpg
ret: **10:36:04**
